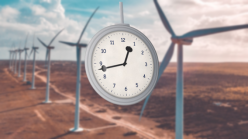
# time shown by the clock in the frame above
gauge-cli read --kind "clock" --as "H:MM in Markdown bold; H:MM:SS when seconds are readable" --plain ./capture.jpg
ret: **12:43**
